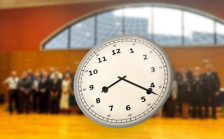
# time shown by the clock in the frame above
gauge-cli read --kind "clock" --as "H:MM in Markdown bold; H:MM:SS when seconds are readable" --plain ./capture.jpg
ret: **8:22**
